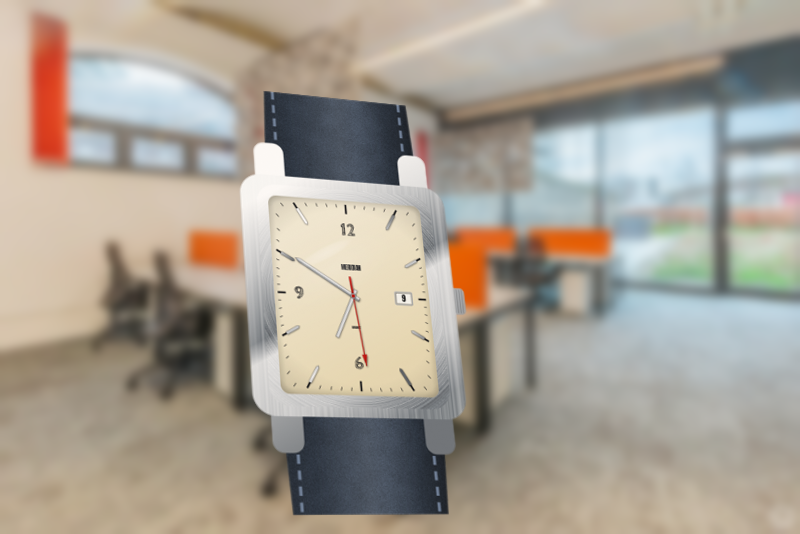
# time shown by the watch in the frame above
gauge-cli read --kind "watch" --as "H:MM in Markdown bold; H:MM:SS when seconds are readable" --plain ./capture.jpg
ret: **6:50:29**
